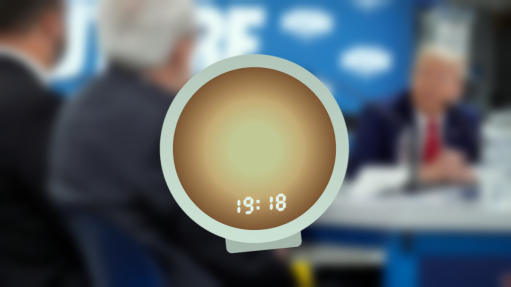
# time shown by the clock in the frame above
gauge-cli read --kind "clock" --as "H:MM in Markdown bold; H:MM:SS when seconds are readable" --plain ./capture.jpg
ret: **19:18**
